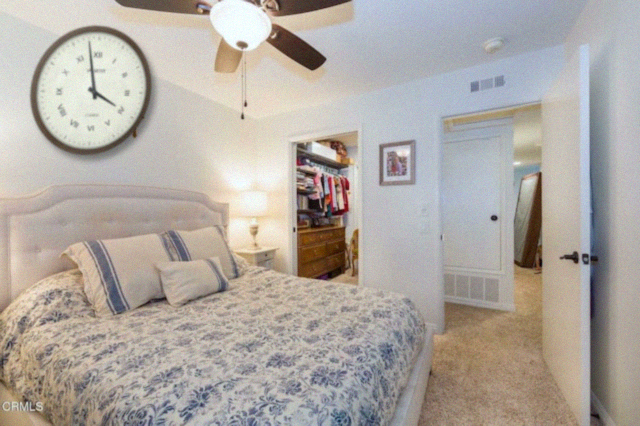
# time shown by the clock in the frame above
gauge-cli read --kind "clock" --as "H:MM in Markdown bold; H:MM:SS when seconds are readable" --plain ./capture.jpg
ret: **3:58**
